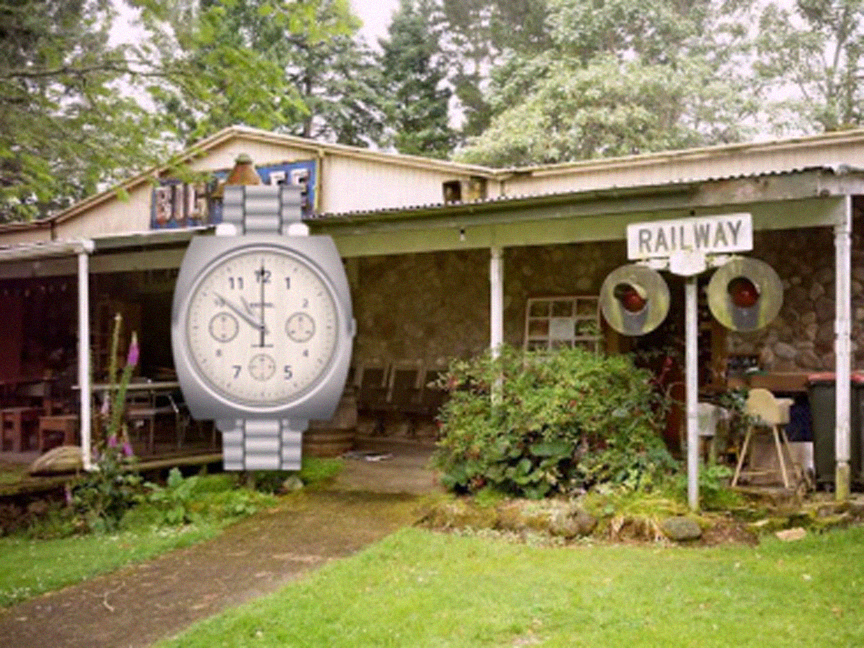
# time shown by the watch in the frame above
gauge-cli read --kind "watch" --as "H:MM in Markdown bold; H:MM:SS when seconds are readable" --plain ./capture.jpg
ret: **10:51**
